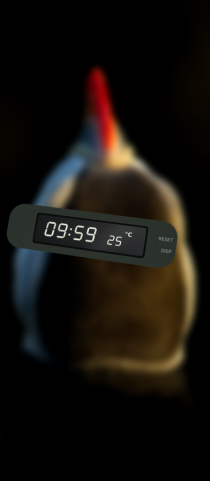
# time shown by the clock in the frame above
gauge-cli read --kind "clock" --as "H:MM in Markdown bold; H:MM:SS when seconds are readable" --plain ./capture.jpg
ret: **9:59**
